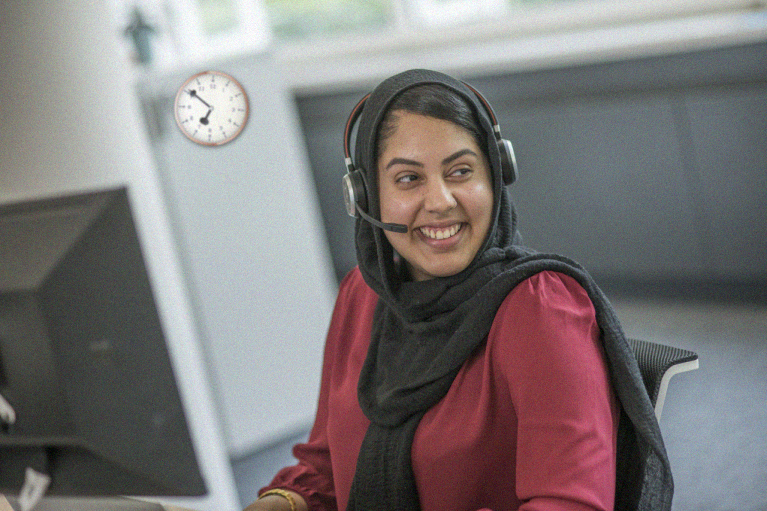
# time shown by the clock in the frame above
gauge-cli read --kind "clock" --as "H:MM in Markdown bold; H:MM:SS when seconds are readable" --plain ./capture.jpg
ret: **6:51**
